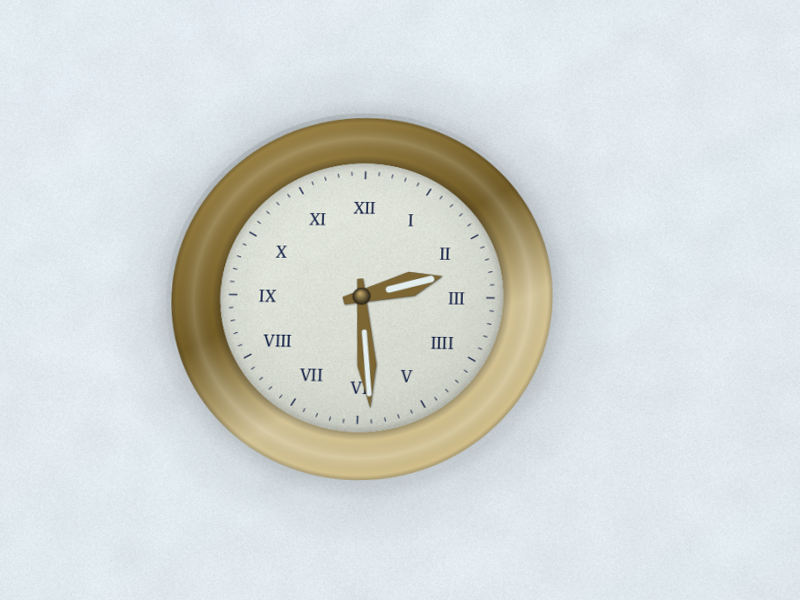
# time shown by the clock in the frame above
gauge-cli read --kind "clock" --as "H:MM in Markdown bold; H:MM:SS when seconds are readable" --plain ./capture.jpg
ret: **2:29**
